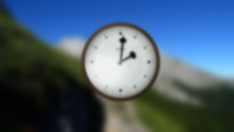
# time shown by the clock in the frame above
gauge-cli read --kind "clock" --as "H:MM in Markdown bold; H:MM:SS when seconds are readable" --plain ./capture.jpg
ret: **2:01**
